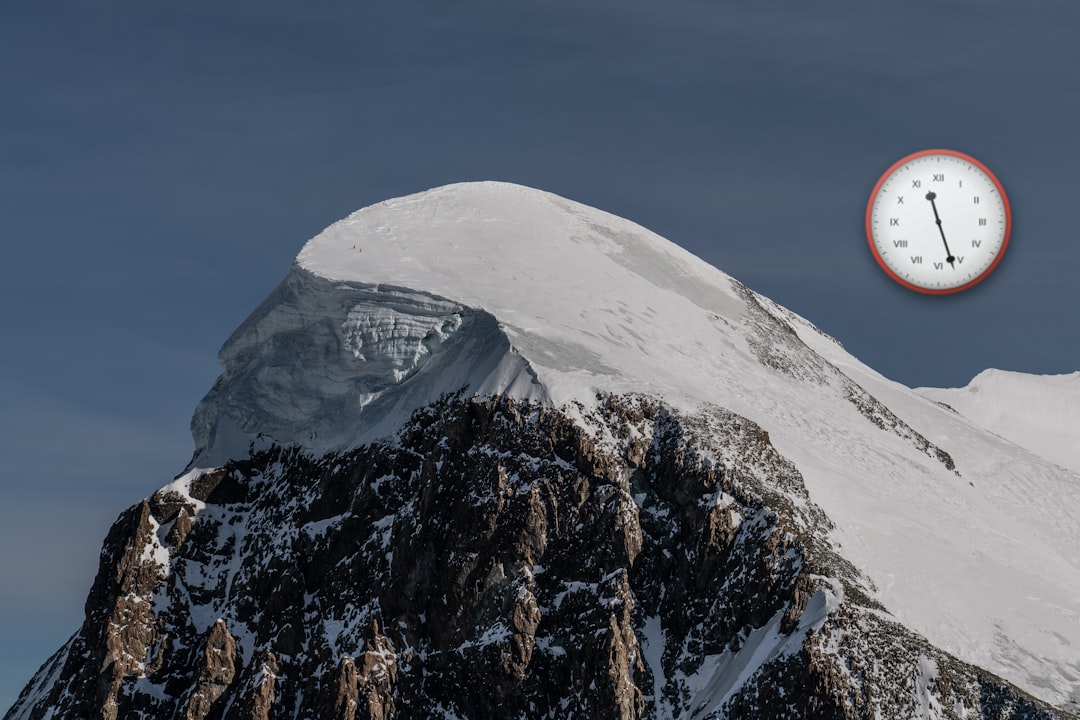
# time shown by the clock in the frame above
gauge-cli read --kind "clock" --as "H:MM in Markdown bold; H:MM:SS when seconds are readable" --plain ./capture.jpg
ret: **11:27**
